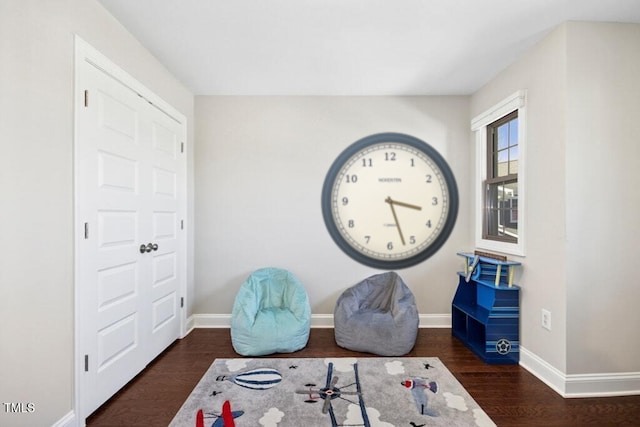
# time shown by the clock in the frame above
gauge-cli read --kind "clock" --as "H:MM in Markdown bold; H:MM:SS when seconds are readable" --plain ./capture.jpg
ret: **3:27**
